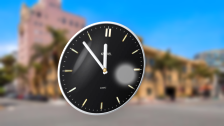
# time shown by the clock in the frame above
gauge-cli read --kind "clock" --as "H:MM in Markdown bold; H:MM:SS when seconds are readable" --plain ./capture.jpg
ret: **11:53**
